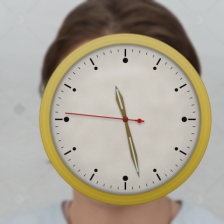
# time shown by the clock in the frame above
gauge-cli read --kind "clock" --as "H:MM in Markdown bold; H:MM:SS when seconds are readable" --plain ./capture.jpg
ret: **11:27:46**
